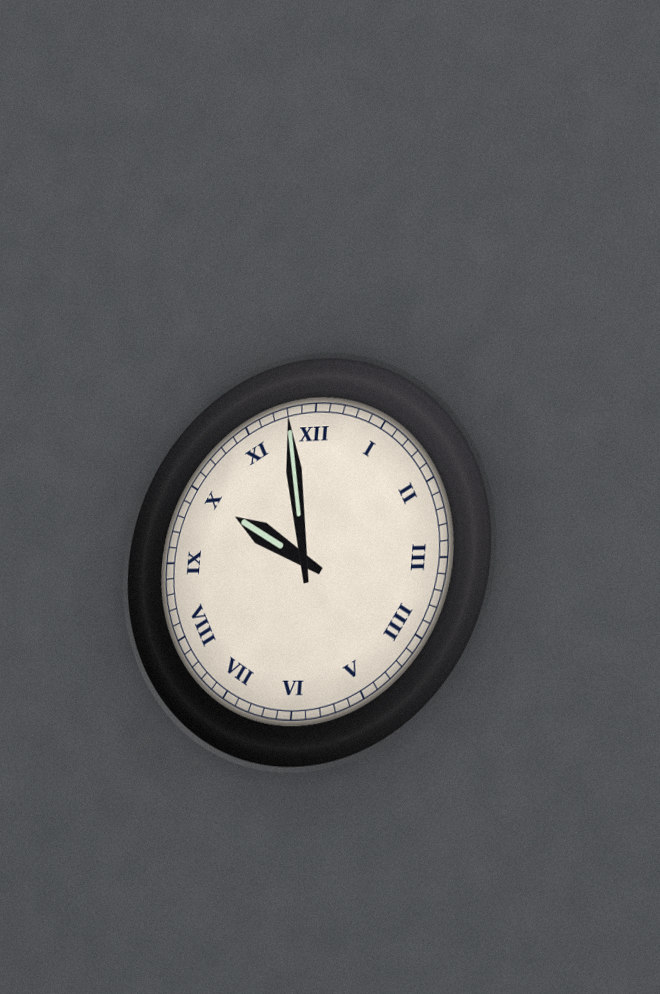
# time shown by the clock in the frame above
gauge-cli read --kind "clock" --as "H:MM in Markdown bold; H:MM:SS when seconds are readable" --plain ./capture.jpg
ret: **9:58**
